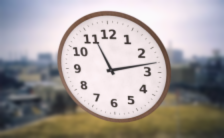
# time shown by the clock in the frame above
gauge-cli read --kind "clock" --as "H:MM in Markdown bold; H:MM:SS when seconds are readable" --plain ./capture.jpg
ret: **11:13**
